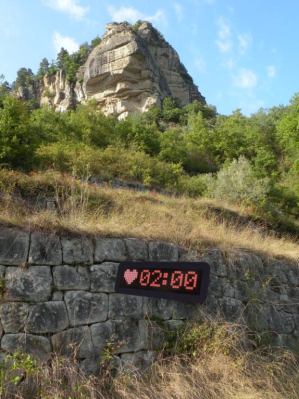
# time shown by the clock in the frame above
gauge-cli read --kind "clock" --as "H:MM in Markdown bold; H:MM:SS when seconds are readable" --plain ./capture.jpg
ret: **2:00**
